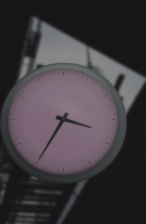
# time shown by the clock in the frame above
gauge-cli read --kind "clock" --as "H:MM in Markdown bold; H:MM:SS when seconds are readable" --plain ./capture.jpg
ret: **3:35**
